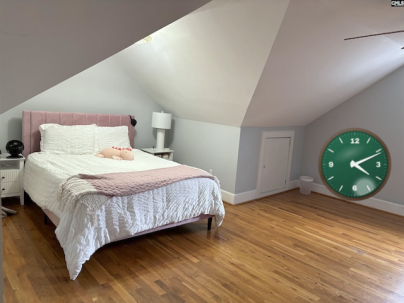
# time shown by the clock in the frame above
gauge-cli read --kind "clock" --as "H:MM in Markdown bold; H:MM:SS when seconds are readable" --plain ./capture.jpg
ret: **4:11**
